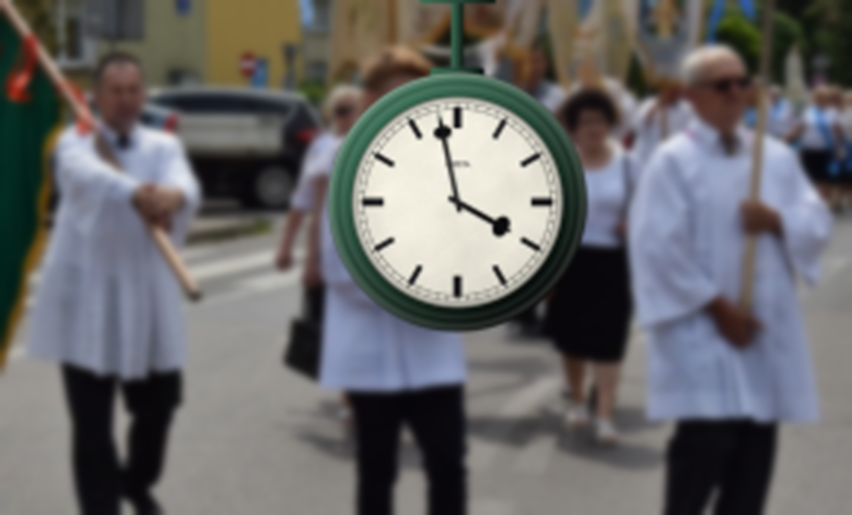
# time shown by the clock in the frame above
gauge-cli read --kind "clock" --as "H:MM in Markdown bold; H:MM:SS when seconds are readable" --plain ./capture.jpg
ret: **3:58**
